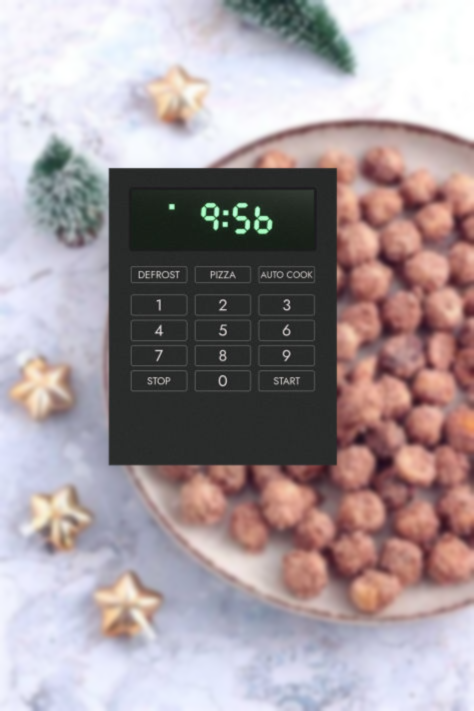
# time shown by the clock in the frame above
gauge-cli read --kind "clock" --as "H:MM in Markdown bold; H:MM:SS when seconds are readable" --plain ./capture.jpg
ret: **9:56**
